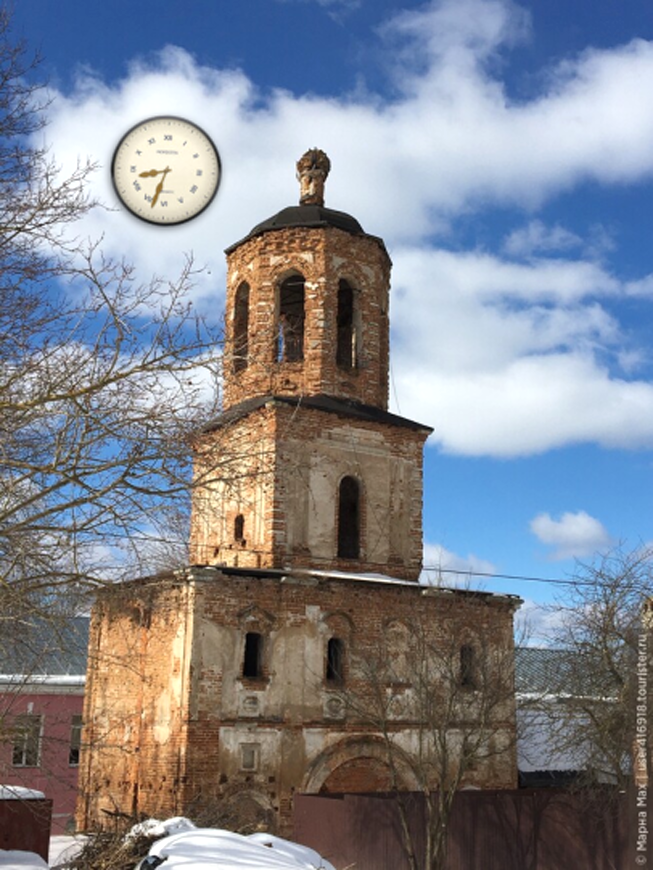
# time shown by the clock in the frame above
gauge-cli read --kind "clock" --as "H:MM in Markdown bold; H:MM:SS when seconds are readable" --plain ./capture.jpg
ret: **8:33**
